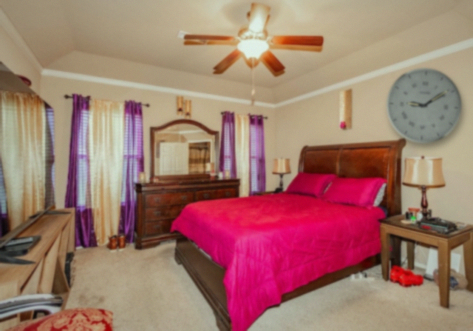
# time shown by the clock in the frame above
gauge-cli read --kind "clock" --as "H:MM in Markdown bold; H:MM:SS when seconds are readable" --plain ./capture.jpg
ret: **9:09**
